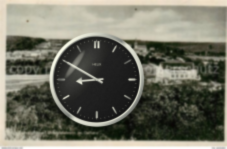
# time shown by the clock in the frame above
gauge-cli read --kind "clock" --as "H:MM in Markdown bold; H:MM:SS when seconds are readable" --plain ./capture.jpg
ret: **8:50**
